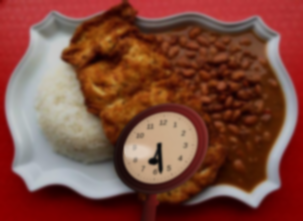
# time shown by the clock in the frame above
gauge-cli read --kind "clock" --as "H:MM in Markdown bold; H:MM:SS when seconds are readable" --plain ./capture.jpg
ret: **6:28**
